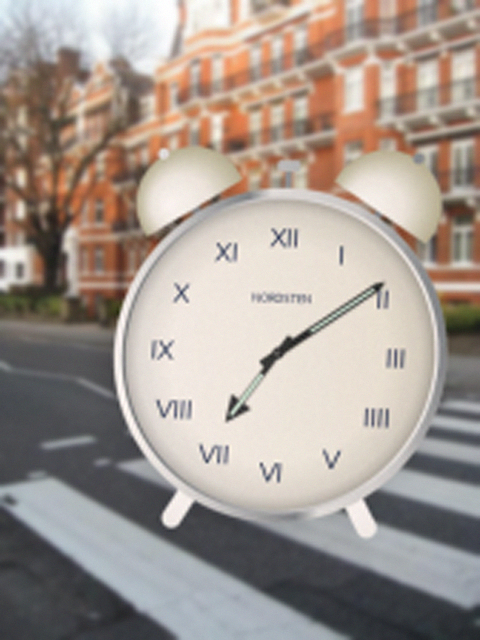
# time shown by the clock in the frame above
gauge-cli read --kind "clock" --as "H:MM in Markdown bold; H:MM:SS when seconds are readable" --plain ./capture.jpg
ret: **7:09**
